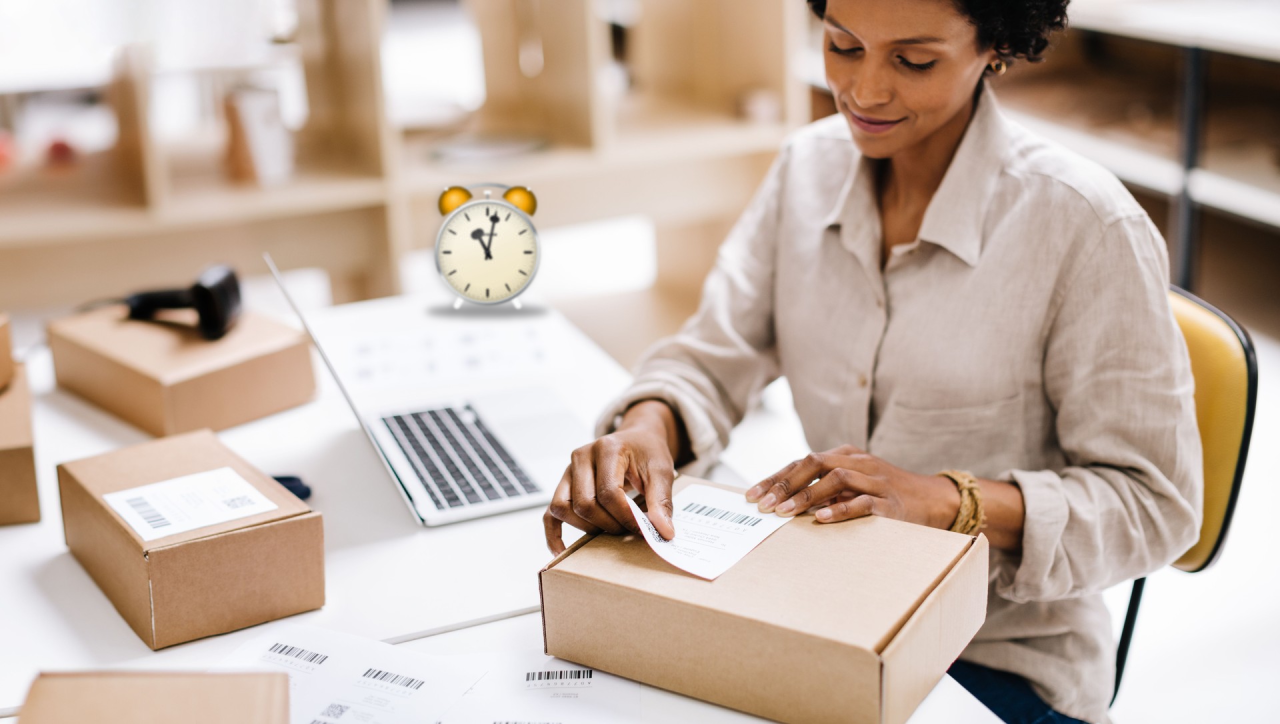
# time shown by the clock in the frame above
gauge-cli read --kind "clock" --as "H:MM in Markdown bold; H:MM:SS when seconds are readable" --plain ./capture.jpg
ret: **11:02**
